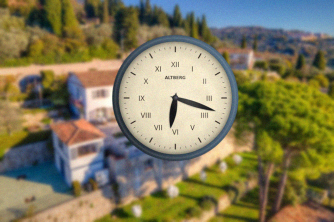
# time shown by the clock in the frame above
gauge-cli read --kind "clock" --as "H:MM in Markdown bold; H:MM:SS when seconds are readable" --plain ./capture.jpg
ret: **6:18**
